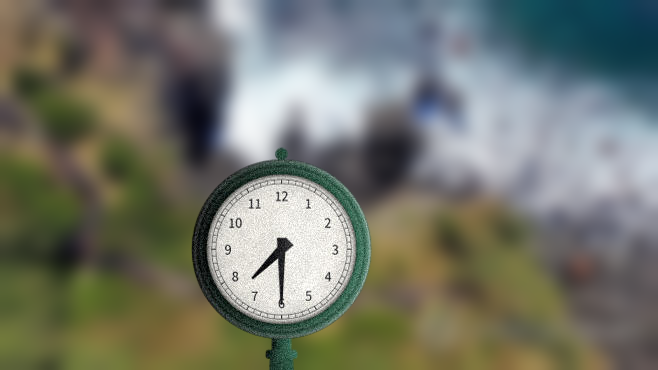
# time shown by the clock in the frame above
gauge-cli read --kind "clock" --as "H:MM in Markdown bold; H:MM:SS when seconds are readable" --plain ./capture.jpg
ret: **7:30**
